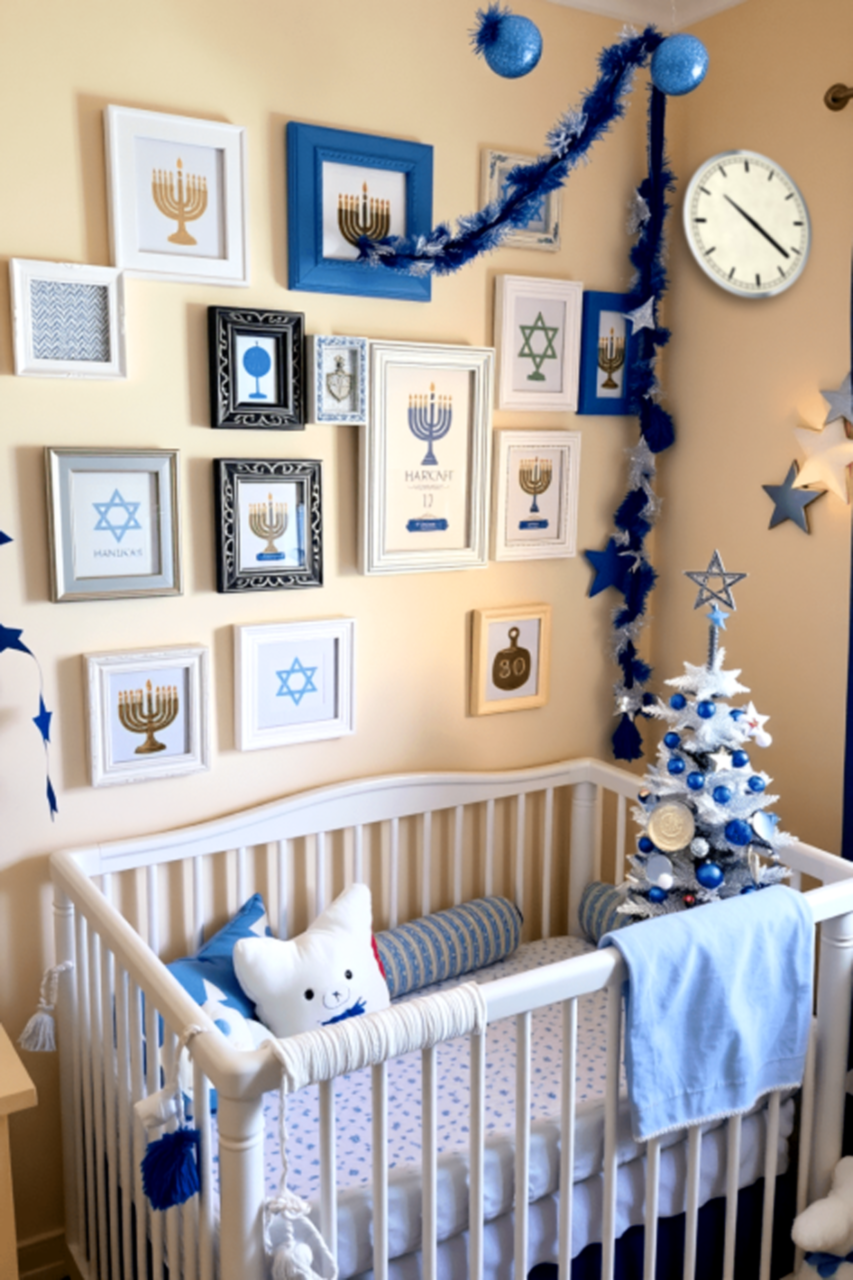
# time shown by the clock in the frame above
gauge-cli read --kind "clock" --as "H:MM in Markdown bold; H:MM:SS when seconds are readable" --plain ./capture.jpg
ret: **10:22**
